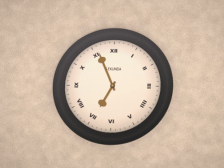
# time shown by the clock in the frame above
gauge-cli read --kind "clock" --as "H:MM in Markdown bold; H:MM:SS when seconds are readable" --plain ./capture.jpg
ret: **6:56**
